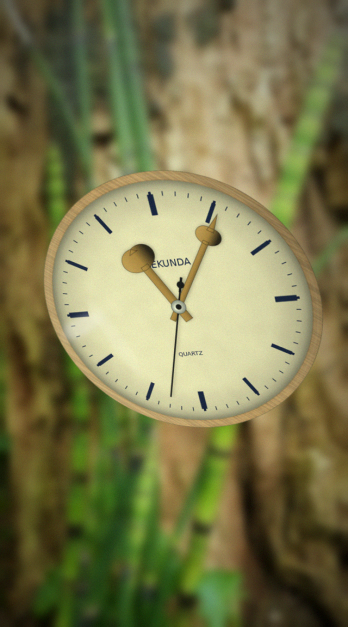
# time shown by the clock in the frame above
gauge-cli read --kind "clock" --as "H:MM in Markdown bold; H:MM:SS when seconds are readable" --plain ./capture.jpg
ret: **11:05:33**
